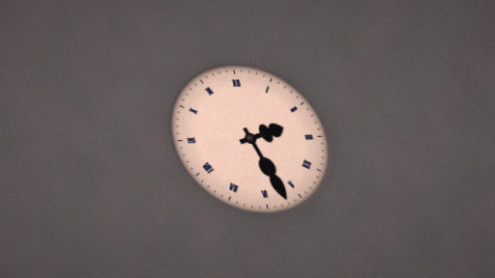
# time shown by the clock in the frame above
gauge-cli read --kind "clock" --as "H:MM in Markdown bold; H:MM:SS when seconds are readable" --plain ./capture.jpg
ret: **2:27**
